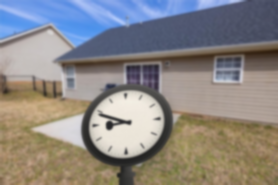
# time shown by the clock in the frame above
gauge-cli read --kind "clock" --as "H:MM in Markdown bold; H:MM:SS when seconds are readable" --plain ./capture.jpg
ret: **8:49**
